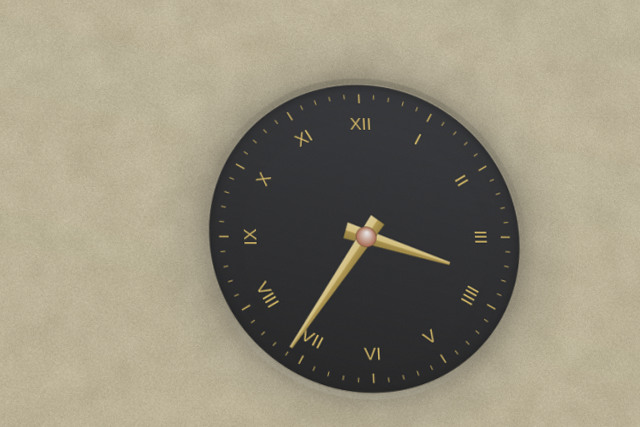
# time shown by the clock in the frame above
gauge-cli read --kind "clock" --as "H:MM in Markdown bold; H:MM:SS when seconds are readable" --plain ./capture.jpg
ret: **3:36**
